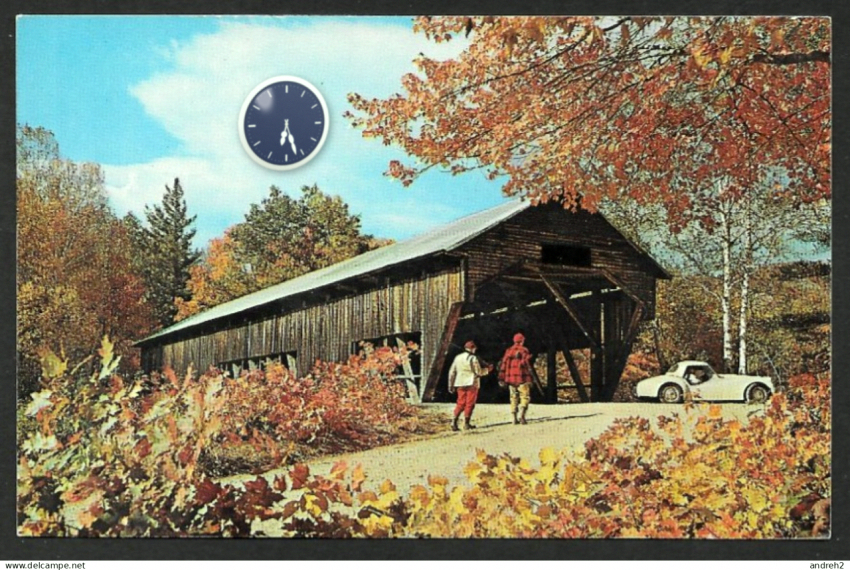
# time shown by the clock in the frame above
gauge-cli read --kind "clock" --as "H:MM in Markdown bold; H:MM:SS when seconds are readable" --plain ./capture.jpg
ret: **6:27**
